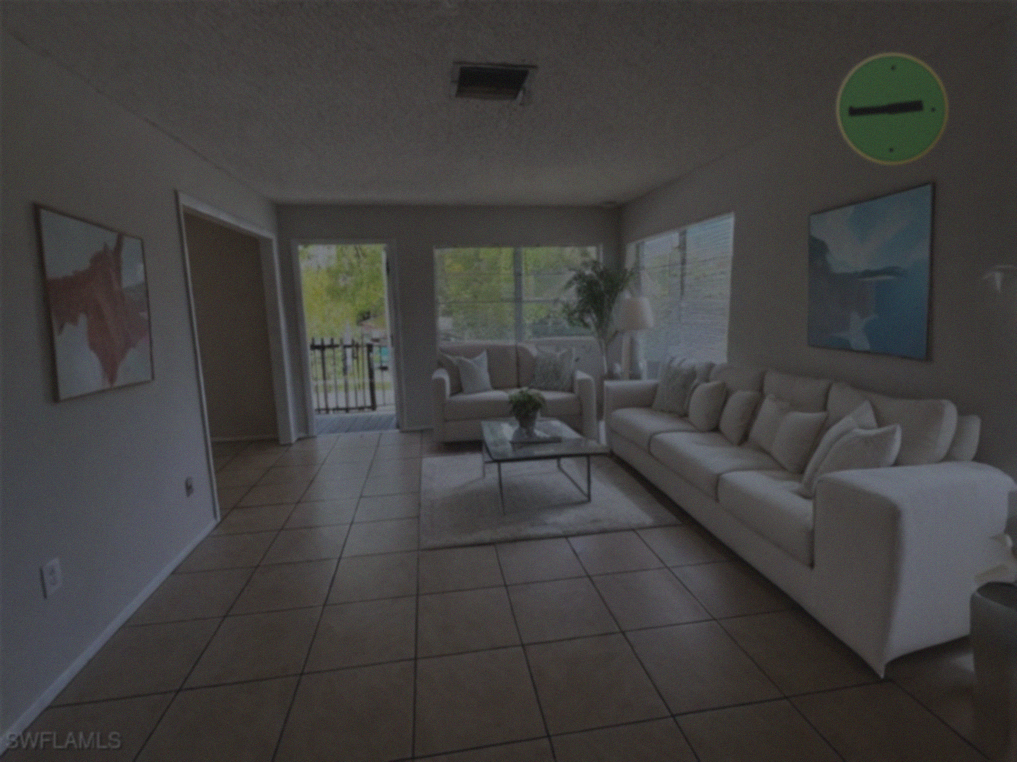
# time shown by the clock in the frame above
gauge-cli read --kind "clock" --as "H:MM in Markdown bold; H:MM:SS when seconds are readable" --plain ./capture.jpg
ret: **2:44**
